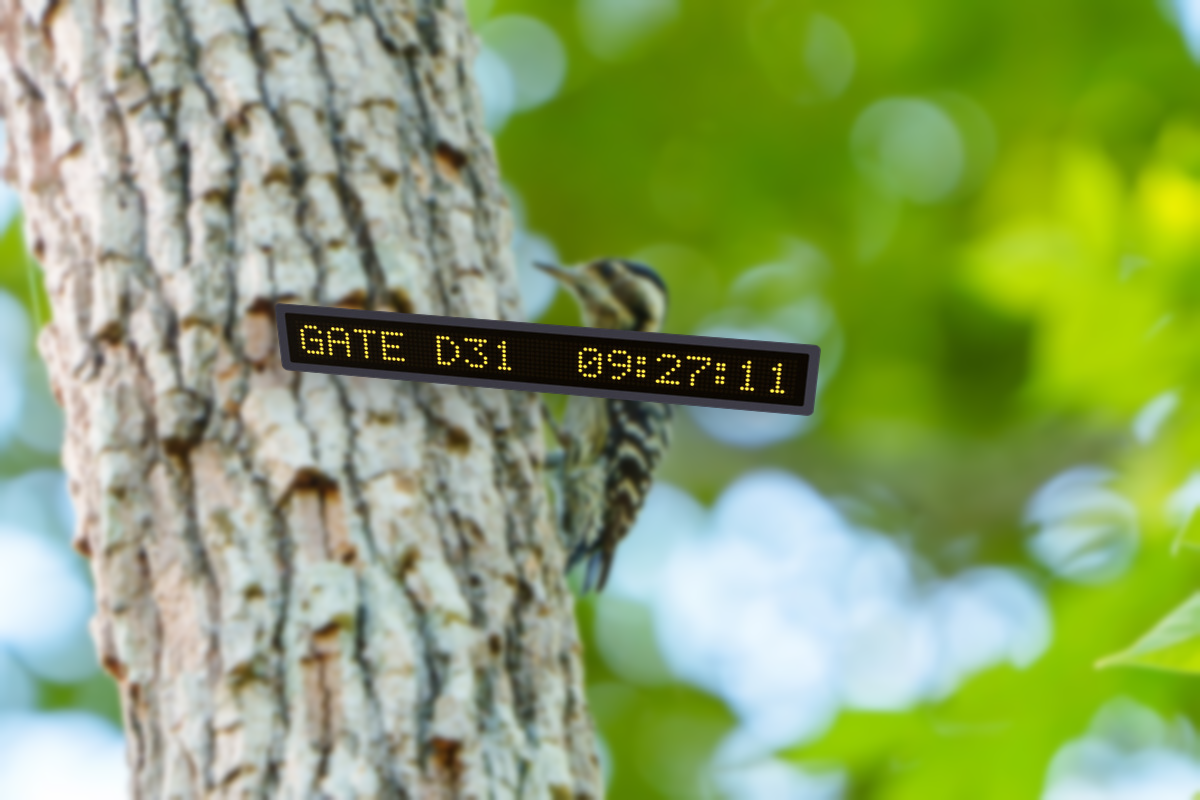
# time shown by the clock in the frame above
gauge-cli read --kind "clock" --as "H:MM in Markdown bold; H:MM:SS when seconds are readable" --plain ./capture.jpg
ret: **9:27:11**
